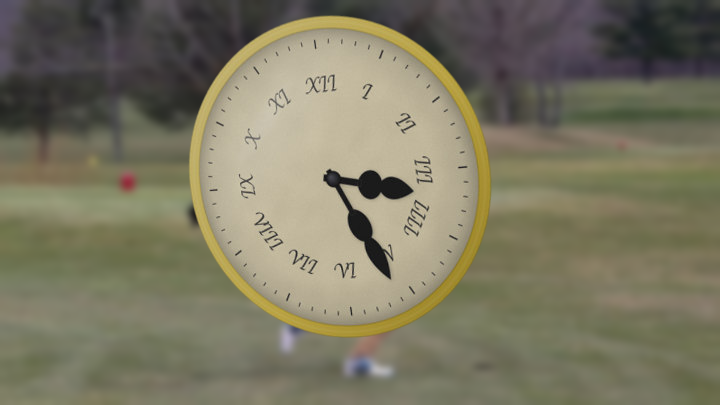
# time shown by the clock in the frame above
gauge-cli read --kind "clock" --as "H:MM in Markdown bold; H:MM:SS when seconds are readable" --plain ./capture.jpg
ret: **3:26**
